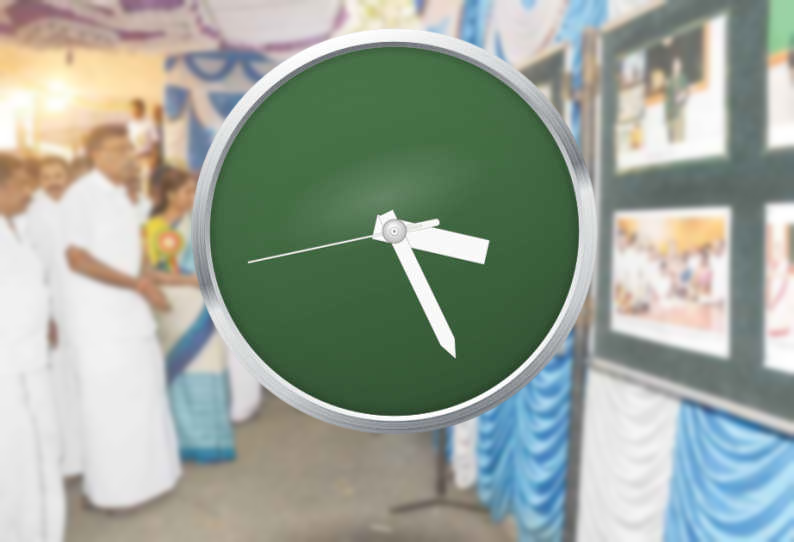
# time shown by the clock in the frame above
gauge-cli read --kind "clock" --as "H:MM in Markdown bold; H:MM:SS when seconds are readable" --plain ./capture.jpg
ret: **3:25:43**
